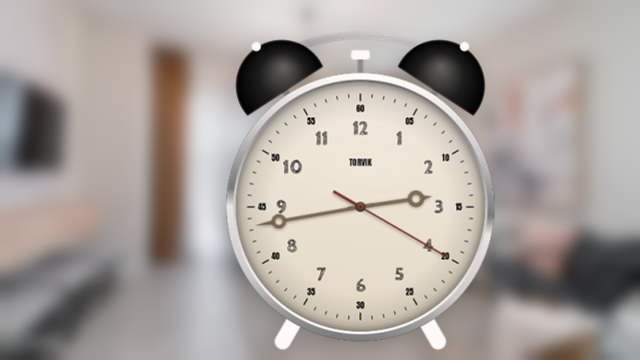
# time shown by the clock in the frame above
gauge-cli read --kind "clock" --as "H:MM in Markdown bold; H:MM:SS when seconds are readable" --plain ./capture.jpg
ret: **2:43:20**
